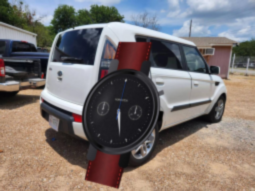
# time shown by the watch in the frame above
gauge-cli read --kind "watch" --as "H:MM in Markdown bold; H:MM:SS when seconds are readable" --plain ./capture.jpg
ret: **5:27**
